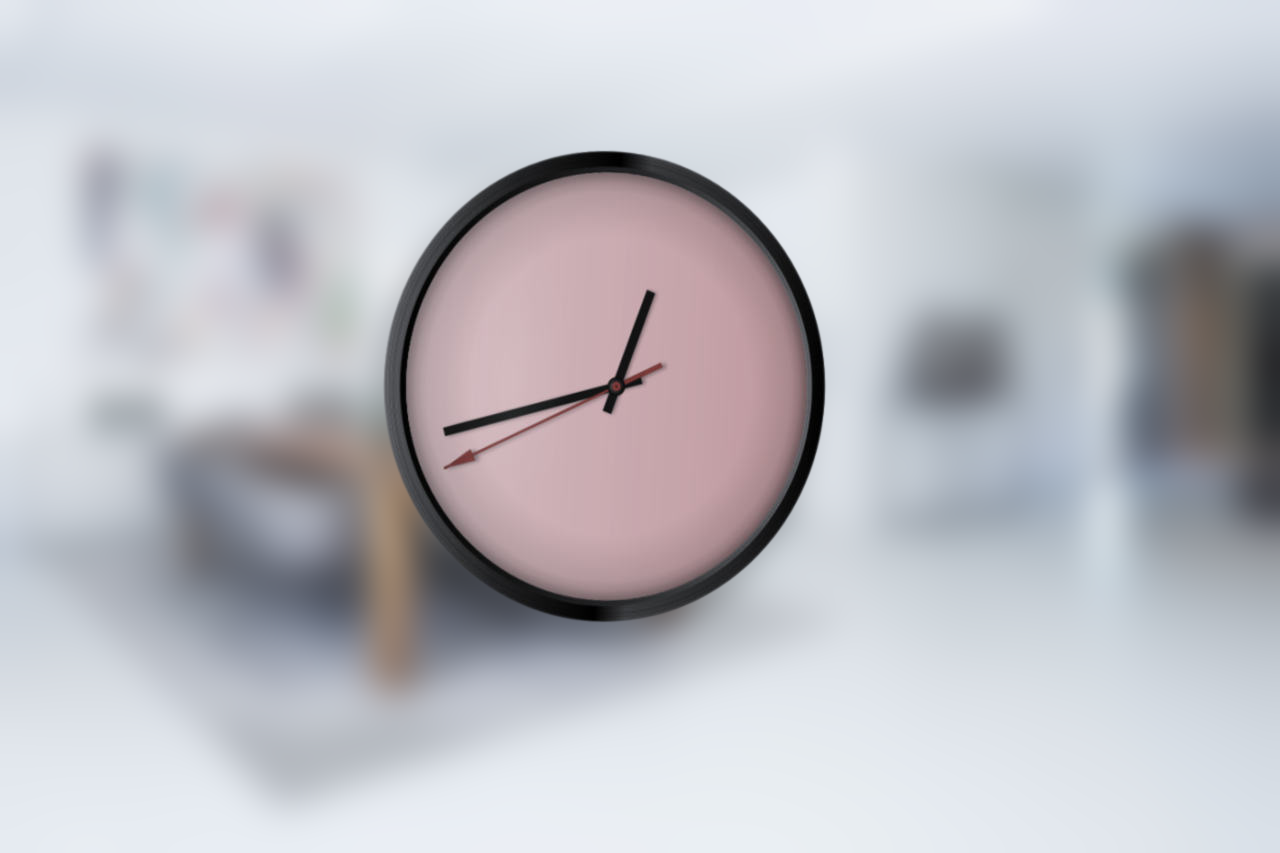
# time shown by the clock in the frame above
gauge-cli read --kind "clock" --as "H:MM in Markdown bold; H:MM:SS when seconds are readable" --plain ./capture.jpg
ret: **12:42:41**
